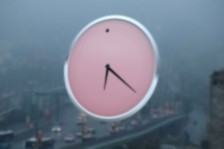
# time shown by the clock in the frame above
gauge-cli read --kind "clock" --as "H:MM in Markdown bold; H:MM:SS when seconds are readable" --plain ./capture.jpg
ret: **6:22**
